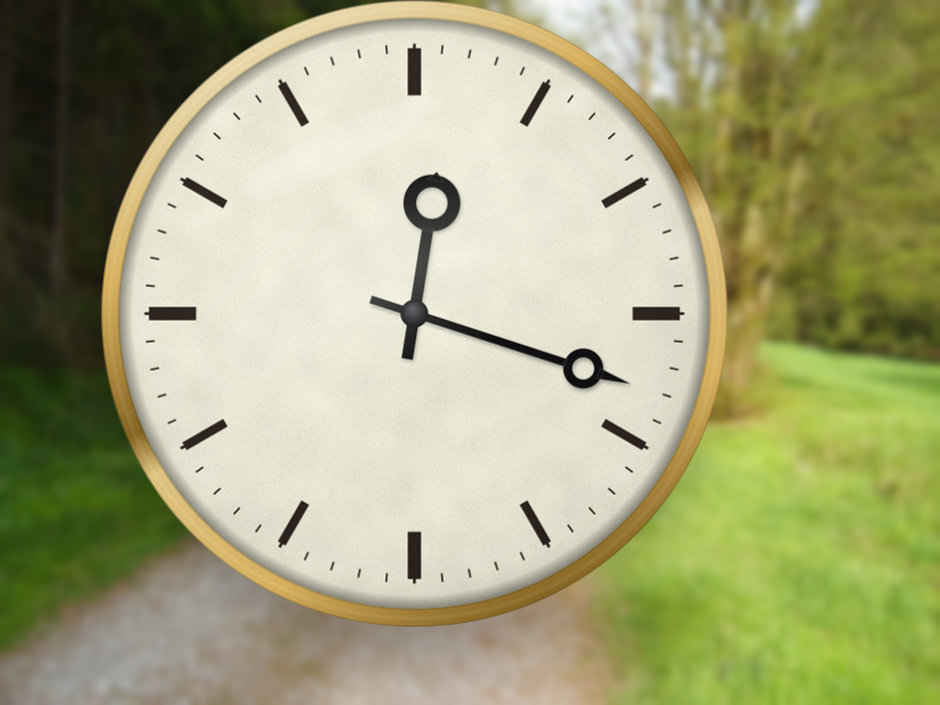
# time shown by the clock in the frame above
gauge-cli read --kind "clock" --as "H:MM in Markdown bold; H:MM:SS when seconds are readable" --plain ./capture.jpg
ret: **12:18**
